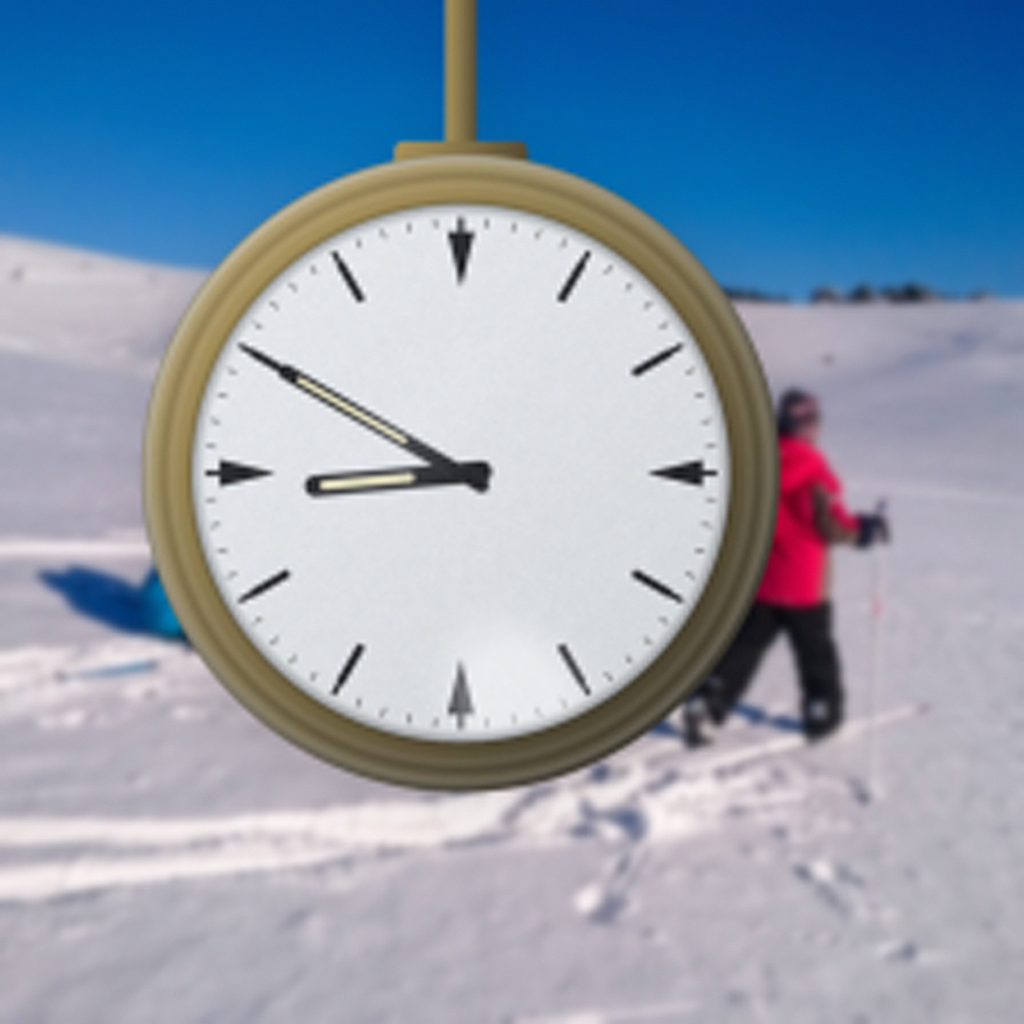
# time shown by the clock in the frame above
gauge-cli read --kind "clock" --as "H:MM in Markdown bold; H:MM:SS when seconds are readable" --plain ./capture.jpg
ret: **8:50**
